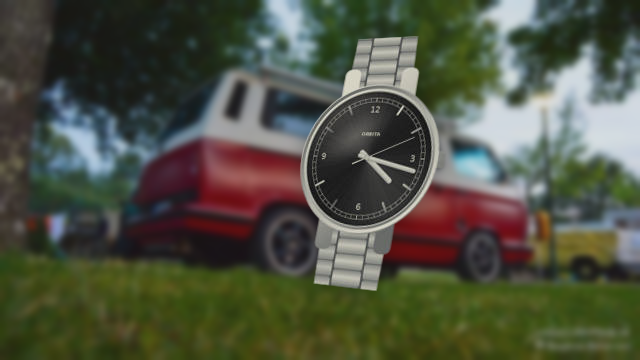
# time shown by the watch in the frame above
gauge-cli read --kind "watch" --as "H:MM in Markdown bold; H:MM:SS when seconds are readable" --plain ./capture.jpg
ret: **4:17:11**
